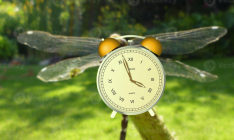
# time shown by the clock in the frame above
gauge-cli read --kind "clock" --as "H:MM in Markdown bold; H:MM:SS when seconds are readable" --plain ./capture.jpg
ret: **3:57**
